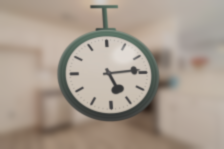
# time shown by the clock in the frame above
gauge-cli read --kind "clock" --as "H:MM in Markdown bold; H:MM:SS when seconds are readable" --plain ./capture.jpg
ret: **5:14**
